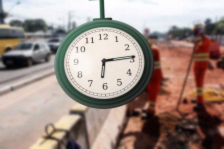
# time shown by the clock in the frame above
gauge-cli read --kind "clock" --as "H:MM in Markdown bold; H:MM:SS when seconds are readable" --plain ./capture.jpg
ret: **6:14**
